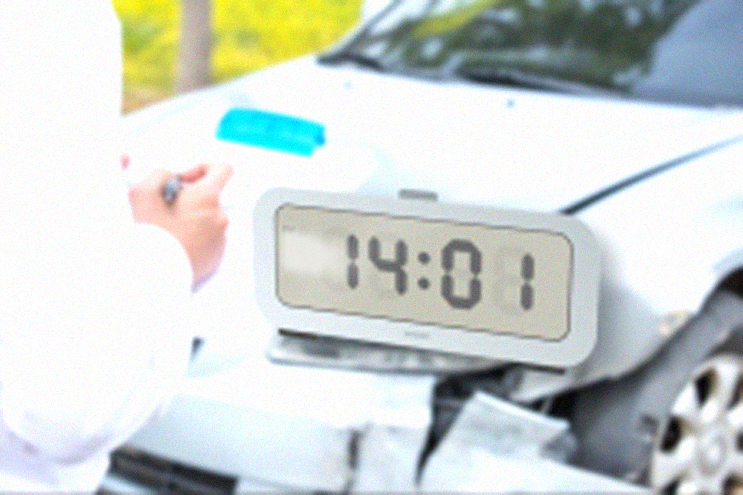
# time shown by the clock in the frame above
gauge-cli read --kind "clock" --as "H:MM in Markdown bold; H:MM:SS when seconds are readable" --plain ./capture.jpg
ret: **14:01**
